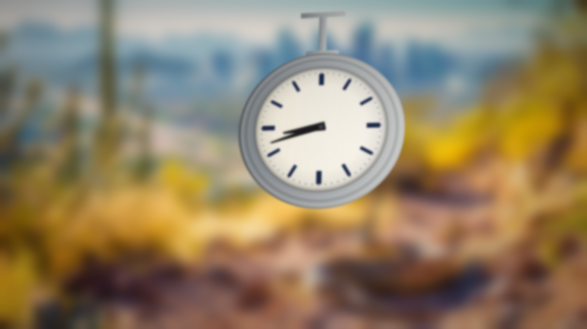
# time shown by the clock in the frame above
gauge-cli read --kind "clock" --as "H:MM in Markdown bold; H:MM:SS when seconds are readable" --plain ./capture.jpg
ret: **8:42**
